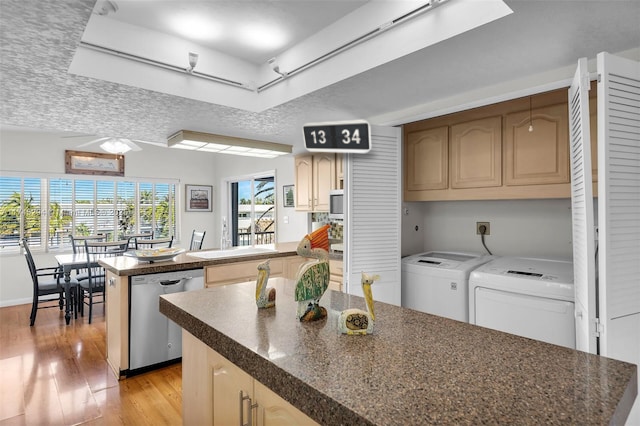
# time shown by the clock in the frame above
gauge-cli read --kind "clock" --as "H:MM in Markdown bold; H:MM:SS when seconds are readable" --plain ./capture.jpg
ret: **13:34**
